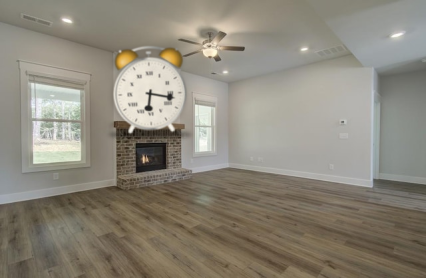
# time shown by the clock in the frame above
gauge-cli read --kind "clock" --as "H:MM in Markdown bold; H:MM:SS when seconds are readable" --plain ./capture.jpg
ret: **6:17**
